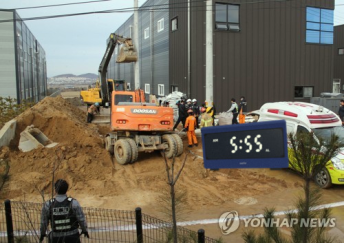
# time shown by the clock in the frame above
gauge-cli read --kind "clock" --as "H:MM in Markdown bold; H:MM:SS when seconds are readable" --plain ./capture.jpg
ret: **5:55**
